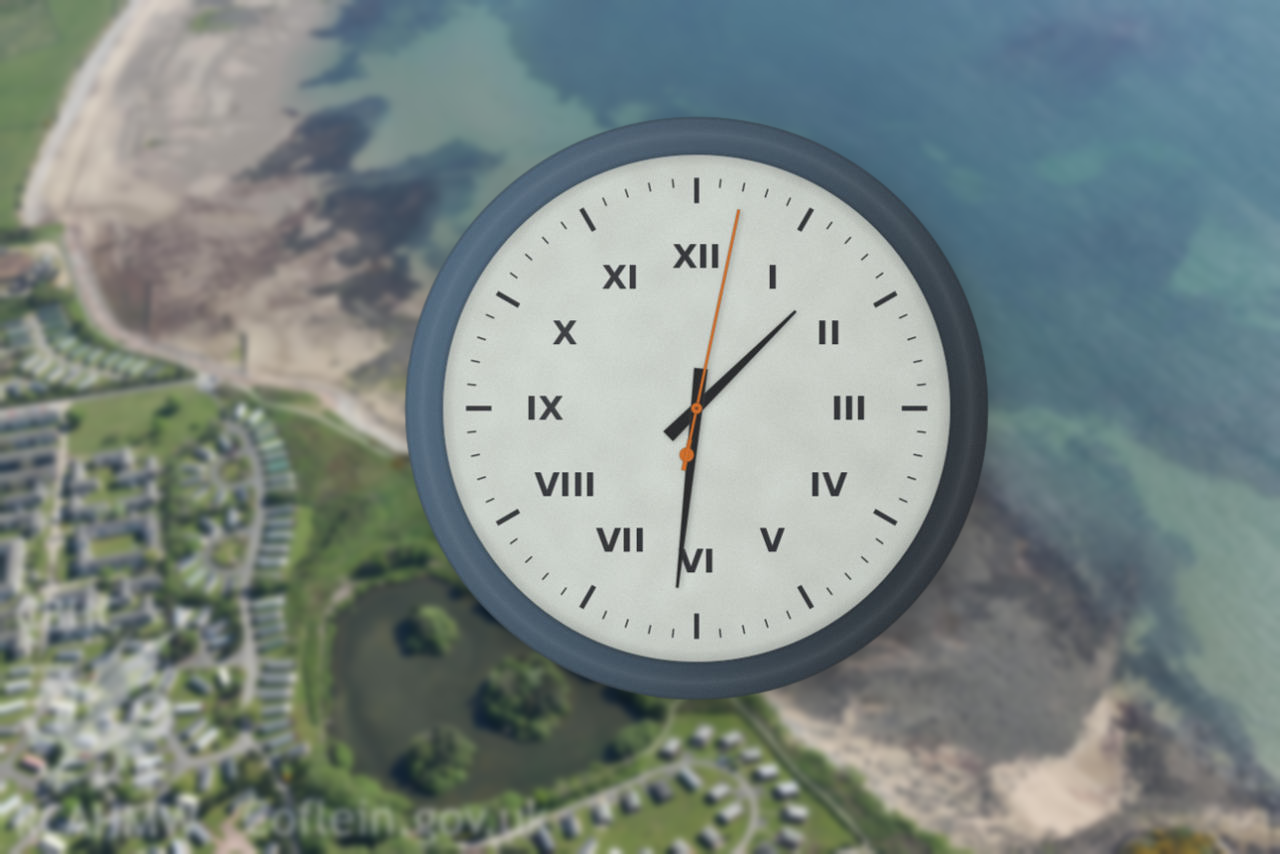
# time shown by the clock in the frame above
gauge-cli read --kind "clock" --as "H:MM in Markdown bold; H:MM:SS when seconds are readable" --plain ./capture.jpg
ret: **1:31:02**
